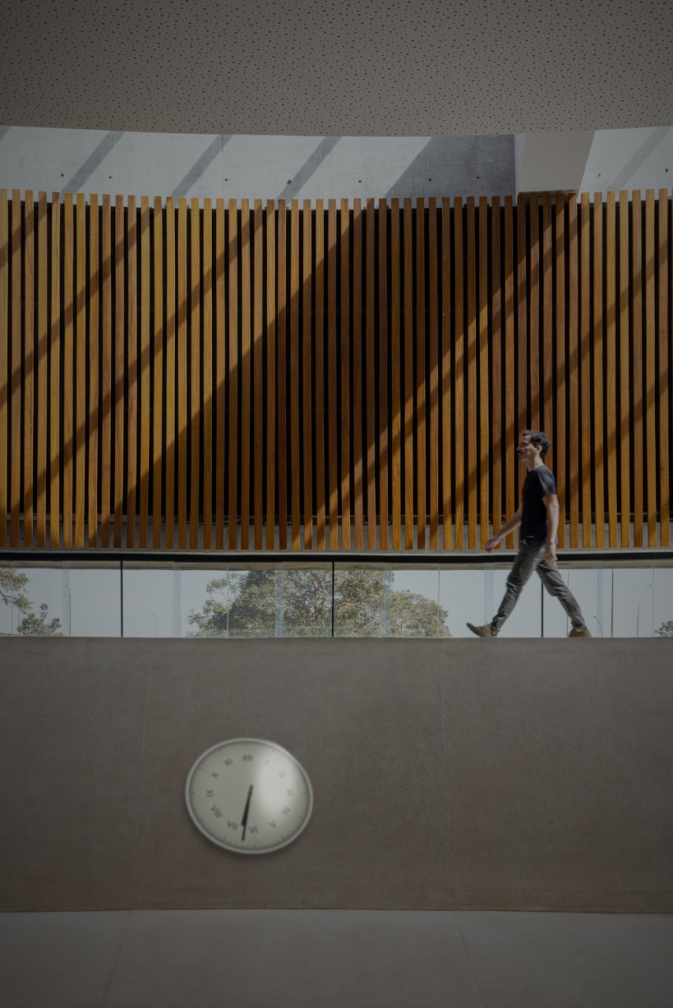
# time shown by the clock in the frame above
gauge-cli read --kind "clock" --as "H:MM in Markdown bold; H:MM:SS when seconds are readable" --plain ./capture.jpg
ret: **6:32**
